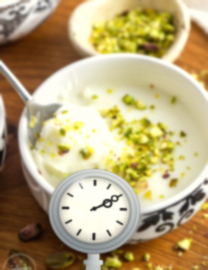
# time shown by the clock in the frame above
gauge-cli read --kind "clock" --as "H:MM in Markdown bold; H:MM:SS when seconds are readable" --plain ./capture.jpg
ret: **2:10**
